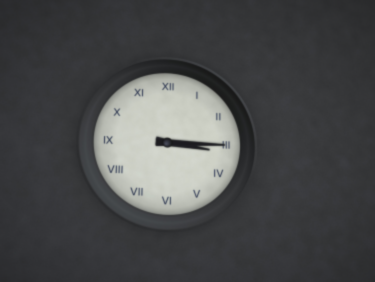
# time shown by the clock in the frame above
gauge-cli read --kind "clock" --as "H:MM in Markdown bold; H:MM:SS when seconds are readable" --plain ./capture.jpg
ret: **3:15**
